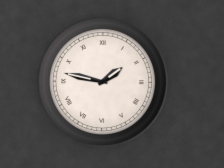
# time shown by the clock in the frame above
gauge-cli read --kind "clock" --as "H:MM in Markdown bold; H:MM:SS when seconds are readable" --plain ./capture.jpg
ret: **1:47**
